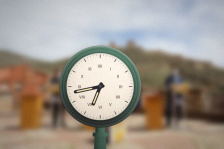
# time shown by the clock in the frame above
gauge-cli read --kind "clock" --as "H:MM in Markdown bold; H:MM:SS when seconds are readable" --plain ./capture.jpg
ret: **6:43**
